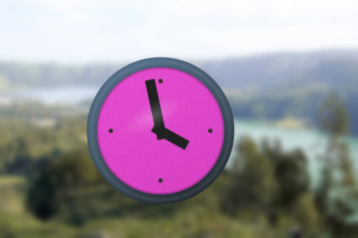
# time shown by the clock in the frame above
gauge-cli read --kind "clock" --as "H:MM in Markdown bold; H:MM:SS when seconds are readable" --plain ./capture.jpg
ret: **3:58**
